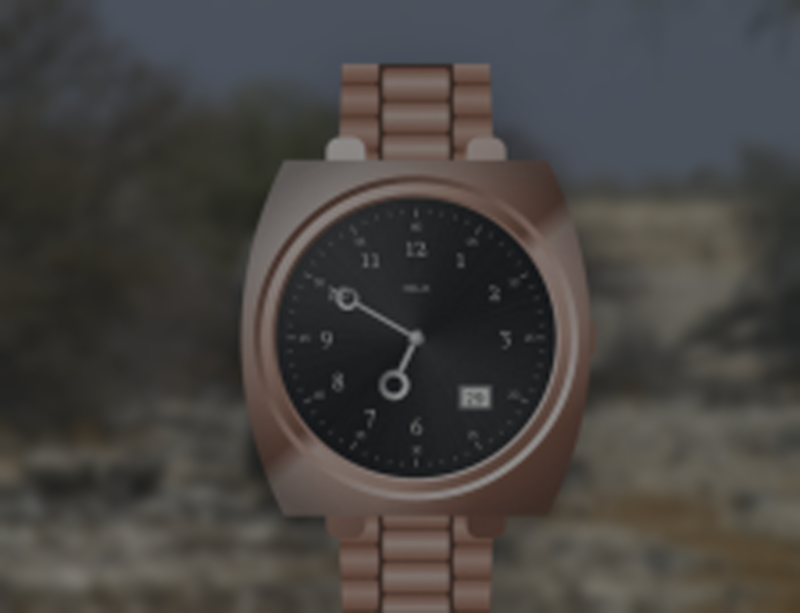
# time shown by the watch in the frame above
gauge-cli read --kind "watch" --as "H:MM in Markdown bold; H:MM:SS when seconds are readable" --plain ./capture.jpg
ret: **6:50**
